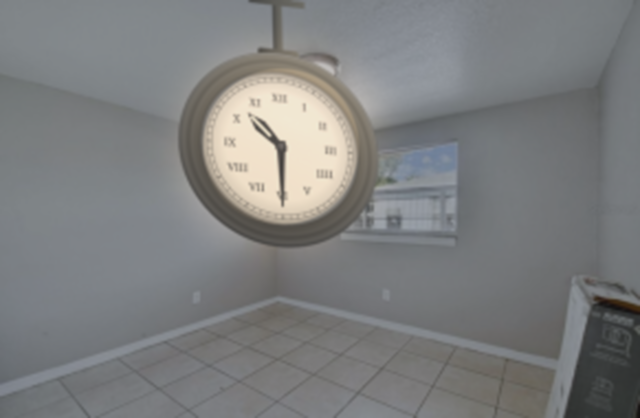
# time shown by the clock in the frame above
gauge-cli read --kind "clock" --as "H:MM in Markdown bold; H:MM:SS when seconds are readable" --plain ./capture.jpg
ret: **10:30**
